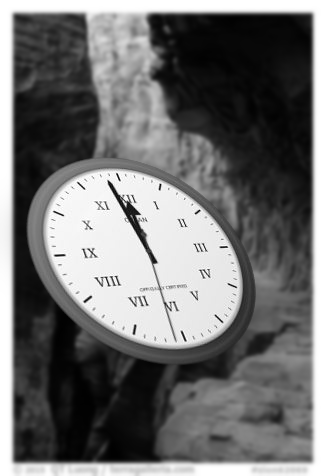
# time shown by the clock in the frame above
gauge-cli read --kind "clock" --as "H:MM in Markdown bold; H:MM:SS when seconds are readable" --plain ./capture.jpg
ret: **11:58:31**
